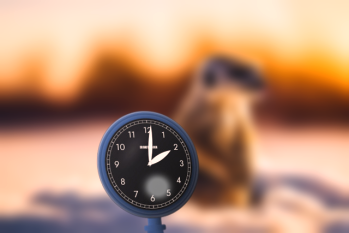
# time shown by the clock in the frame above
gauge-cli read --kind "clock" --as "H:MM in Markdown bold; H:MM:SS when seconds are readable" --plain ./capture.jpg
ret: **2:01**
